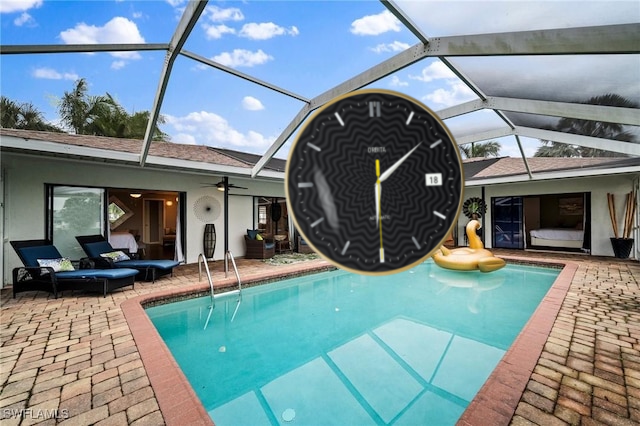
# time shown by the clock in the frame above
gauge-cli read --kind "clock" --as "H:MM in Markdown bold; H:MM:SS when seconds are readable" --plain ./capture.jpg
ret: **6:08:30**
